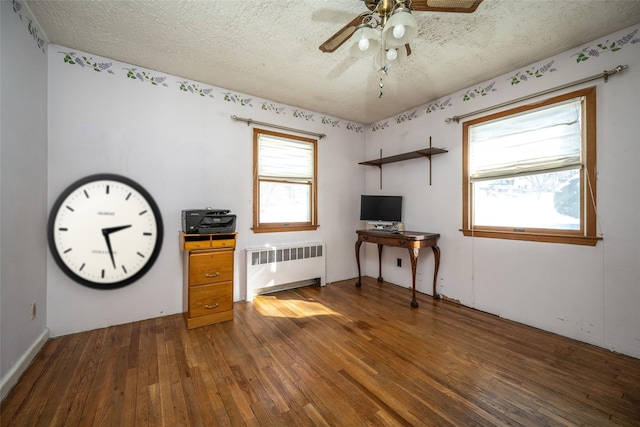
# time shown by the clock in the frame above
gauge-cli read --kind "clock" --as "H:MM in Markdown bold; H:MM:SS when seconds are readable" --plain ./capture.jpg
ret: **2:27**
